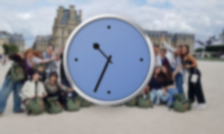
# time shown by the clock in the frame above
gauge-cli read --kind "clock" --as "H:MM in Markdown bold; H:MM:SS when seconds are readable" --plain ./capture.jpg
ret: **10:34**
